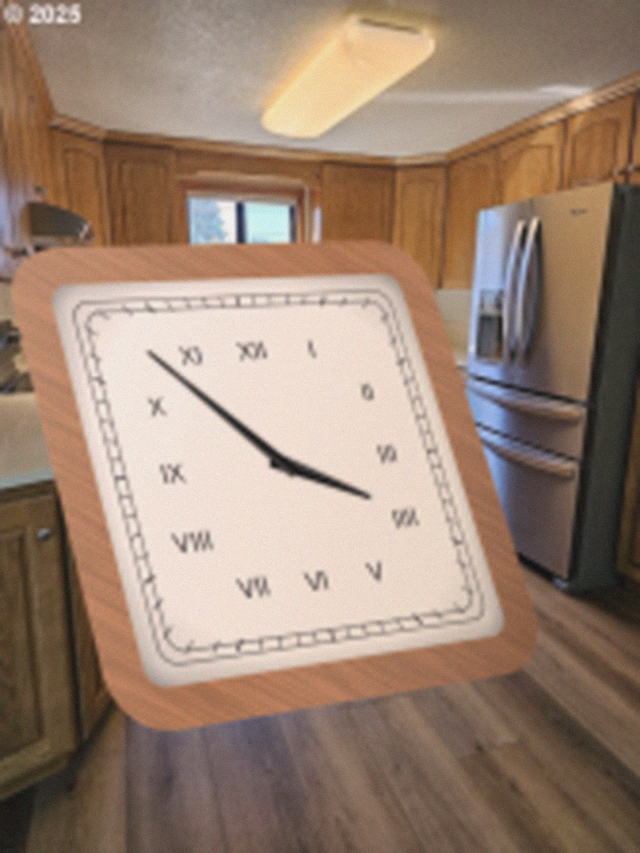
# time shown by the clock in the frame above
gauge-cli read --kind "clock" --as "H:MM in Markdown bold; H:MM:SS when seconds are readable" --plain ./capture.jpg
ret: **3:53**
